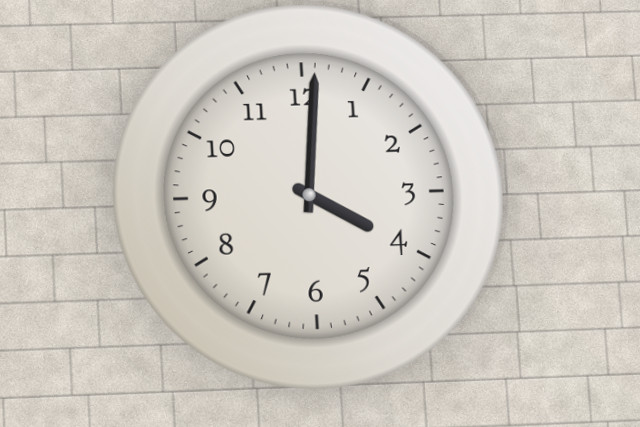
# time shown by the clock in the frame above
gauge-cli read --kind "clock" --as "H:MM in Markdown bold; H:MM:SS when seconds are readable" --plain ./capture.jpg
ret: **4:01**
